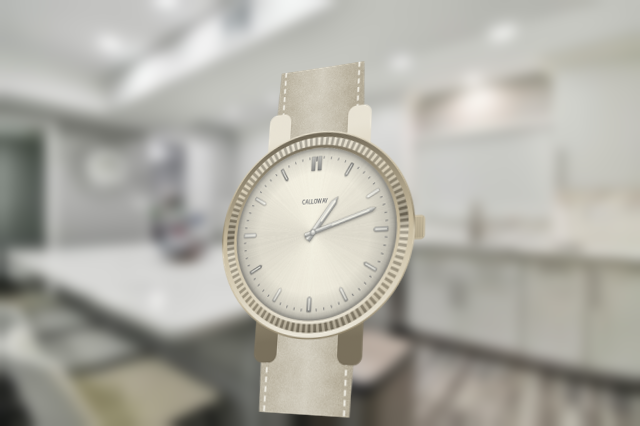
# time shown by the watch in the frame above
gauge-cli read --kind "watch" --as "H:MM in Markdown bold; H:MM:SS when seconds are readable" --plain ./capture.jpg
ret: **1:12**
